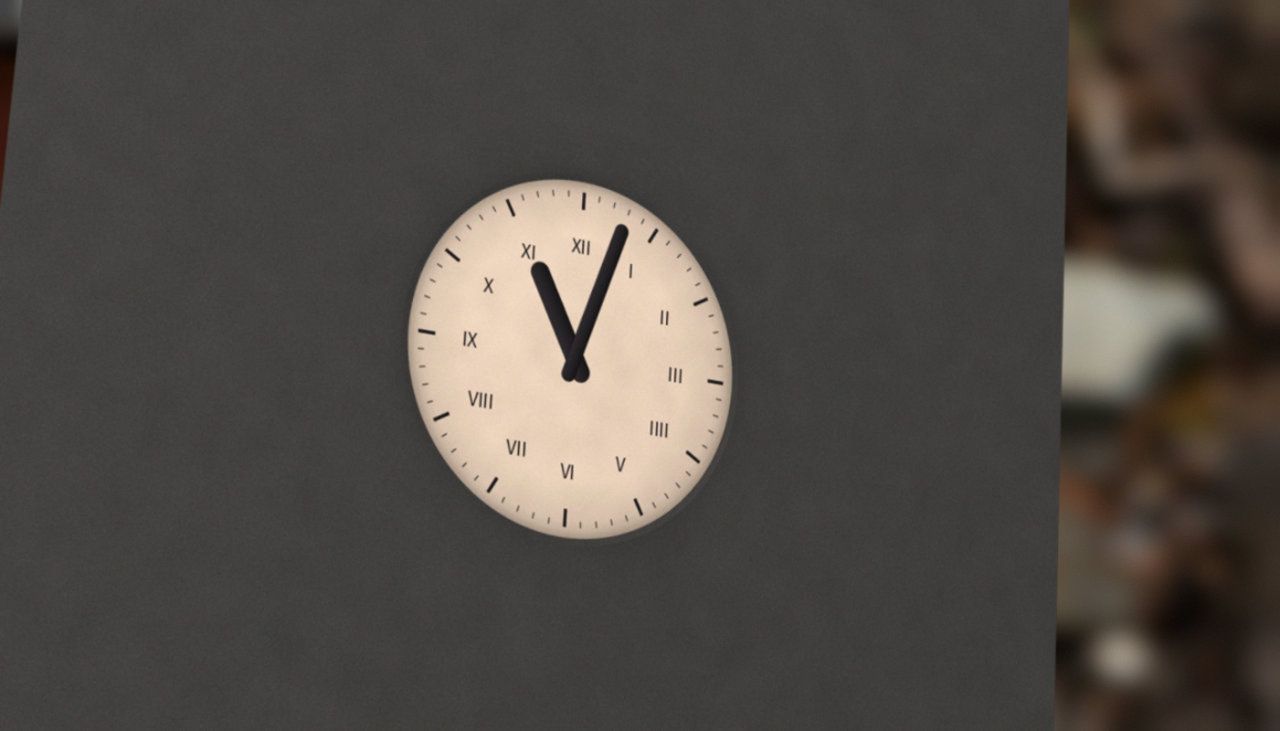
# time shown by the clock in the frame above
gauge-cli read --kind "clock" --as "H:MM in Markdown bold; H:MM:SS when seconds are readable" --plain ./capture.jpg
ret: **11:03**
